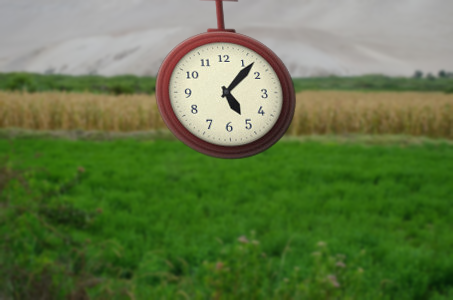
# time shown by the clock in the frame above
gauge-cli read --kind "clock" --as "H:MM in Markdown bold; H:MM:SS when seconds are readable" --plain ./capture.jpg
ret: **5:07**
